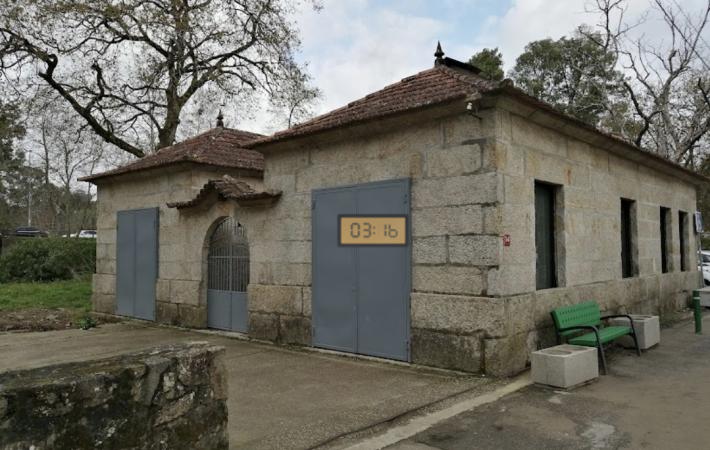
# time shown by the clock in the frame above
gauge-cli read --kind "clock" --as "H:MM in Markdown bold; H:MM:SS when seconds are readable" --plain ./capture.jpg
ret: **3:16**
